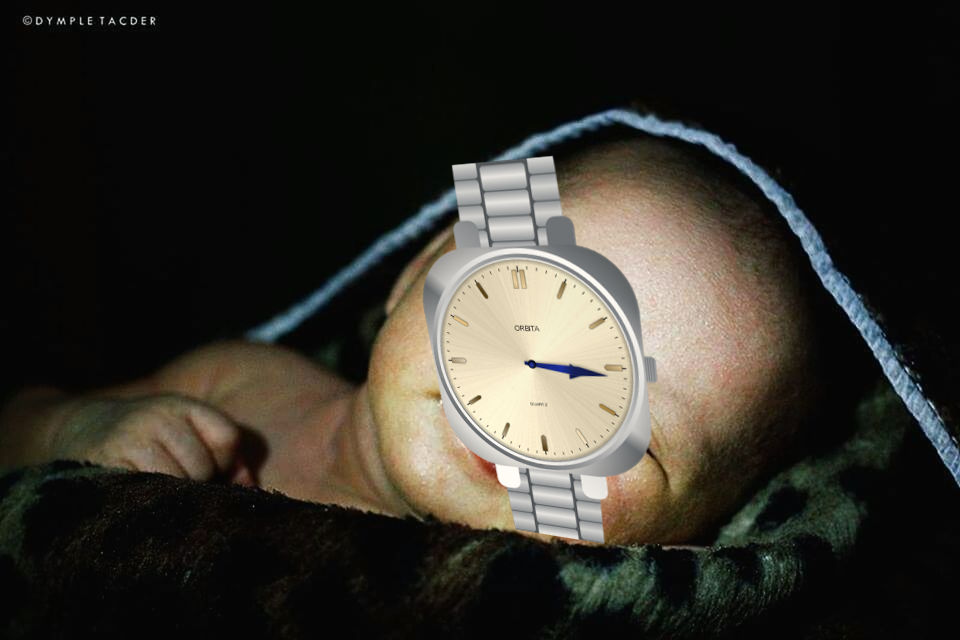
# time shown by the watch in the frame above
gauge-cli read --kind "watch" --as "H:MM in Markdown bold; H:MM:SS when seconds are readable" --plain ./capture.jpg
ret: **3:16**
